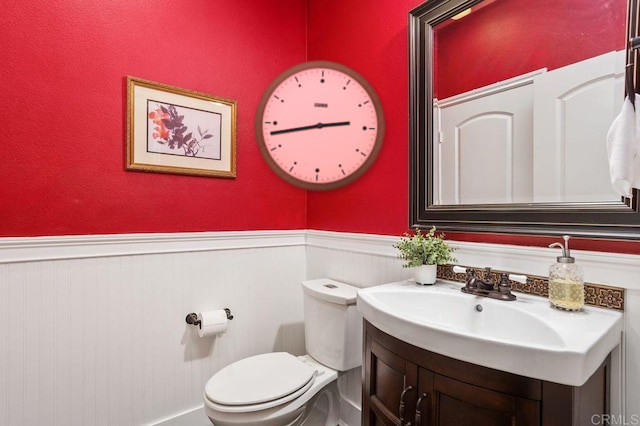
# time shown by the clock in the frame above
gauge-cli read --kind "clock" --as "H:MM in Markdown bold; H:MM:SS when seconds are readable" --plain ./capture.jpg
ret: **2:43**
